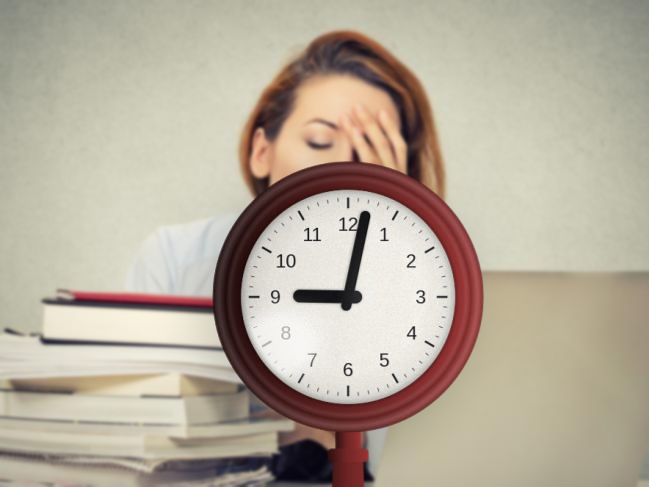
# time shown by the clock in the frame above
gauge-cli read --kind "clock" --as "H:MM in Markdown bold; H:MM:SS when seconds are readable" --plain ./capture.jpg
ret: **9:02**
